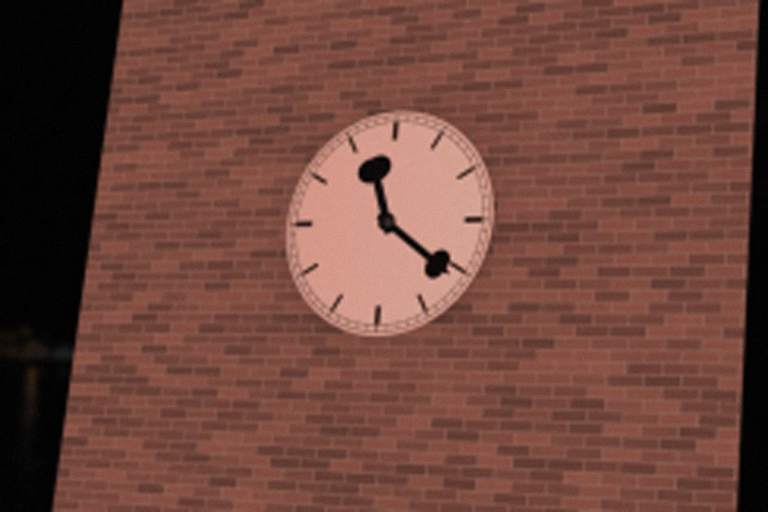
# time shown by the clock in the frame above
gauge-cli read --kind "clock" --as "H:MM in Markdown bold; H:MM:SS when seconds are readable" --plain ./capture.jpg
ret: **11:21**
